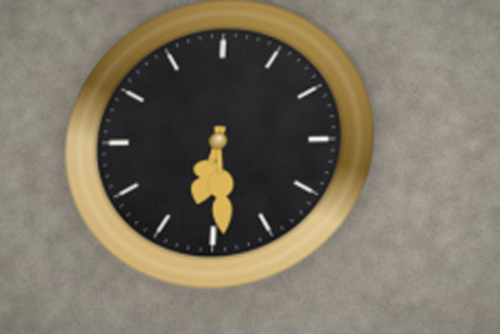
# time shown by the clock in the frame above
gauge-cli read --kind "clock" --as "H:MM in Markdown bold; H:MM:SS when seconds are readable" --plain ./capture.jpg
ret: **6:29**
